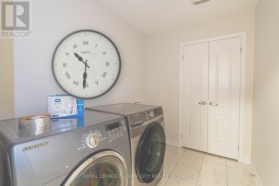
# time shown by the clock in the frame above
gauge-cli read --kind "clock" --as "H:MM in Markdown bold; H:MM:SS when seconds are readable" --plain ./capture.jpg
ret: **10:31**
